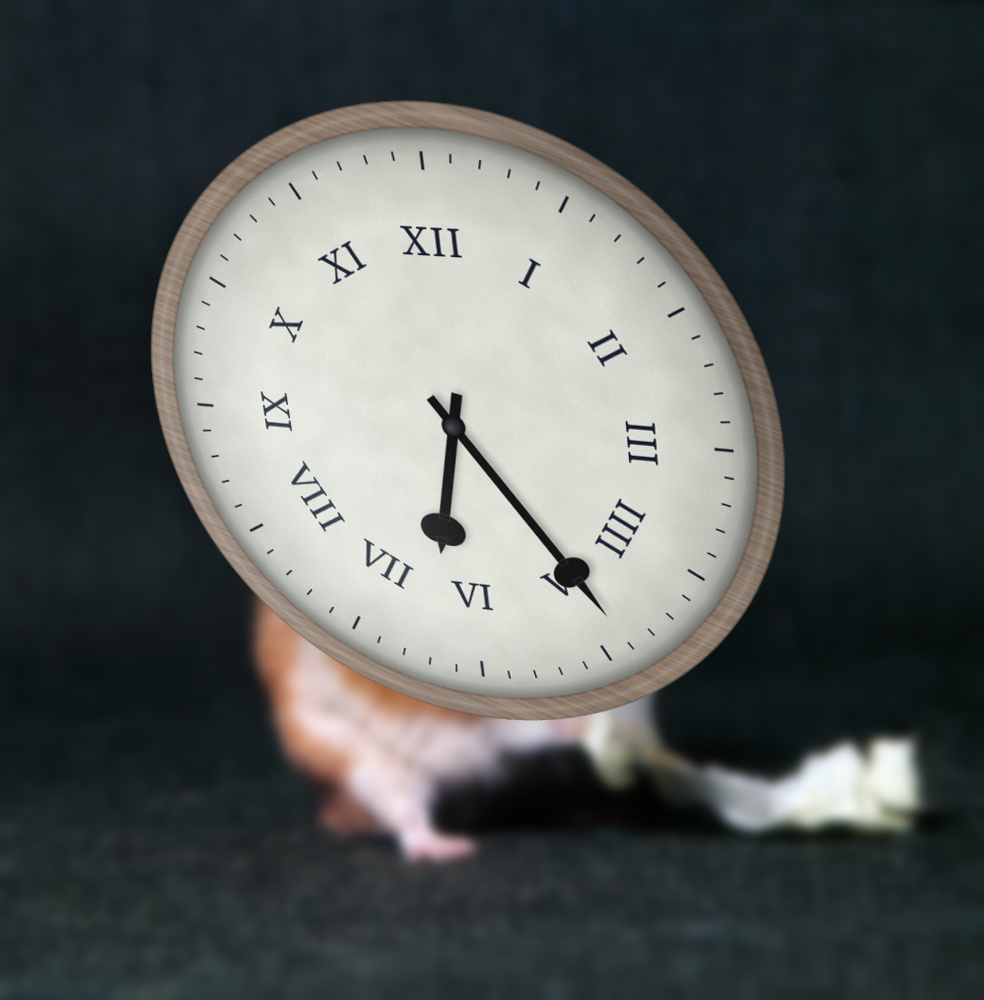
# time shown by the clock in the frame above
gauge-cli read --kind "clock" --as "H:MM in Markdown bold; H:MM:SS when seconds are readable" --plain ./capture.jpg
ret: **6:24**
